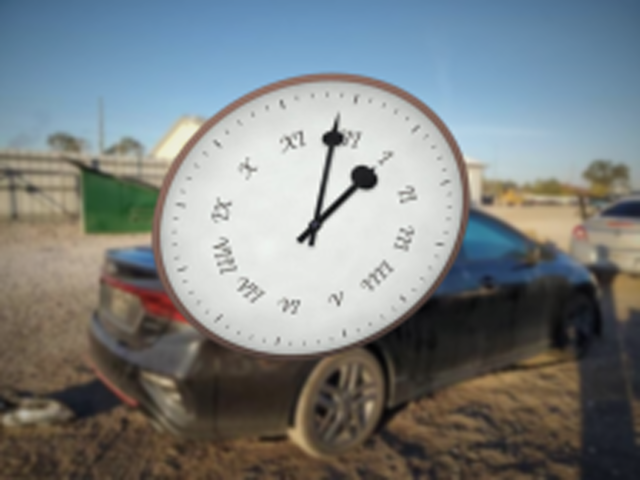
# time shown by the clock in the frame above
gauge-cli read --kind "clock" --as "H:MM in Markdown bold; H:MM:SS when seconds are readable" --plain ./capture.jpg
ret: **12:59**
